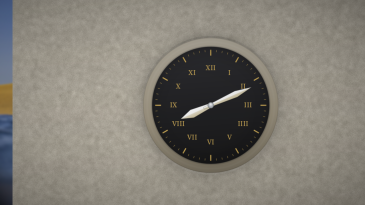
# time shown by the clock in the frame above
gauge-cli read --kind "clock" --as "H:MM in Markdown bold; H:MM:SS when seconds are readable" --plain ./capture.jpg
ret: **8:11**
